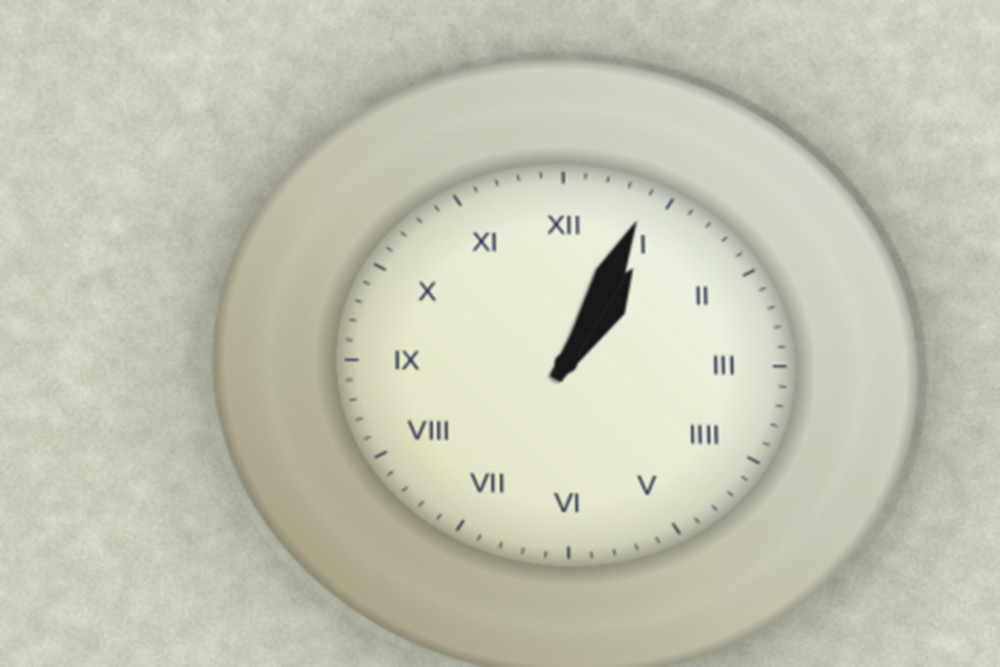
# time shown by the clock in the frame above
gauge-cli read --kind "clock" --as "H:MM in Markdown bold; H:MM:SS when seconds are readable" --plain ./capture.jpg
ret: **1:04**
